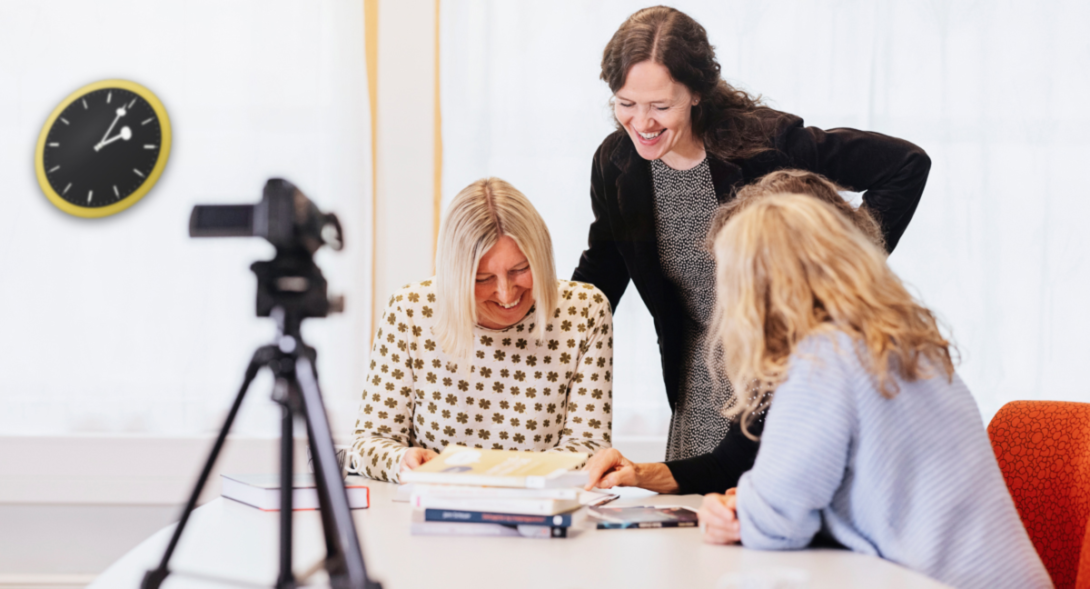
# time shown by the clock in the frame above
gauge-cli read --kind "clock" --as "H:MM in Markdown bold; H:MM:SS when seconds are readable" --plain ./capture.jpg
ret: **2:04**
